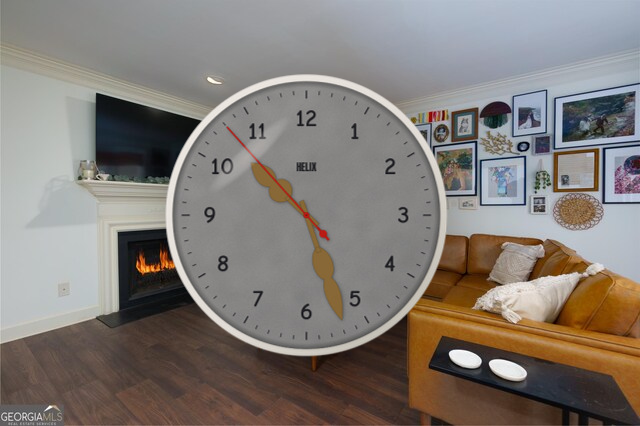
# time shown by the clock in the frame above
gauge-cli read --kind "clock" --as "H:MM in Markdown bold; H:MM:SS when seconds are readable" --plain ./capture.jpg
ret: **10:26:53**
